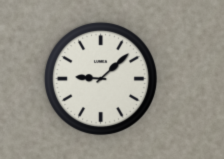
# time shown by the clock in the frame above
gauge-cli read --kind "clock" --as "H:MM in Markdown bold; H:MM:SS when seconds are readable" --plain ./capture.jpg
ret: **9:08**
